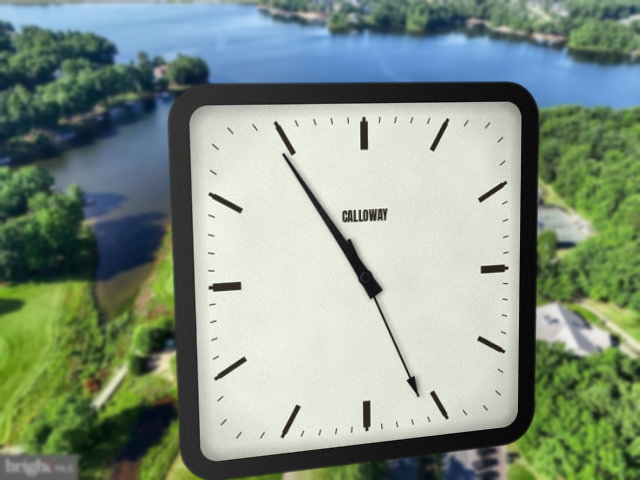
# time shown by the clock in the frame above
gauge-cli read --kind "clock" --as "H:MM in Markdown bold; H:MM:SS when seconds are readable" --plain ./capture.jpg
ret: **10:54:26**
